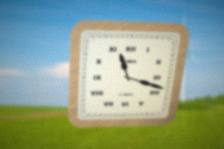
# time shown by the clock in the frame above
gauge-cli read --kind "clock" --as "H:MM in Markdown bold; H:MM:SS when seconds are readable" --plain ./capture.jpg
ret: **11:18**
